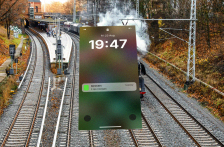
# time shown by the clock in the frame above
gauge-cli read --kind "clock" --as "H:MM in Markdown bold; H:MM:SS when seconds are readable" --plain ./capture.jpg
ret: **19:47**
